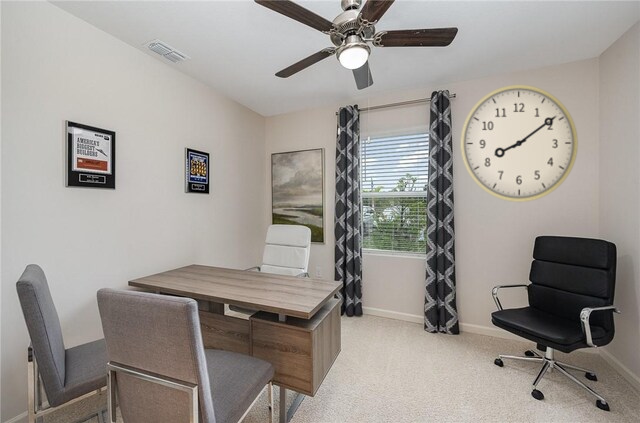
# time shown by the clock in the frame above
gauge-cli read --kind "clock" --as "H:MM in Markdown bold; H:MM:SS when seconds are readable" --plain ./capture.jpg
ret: **8:09**
